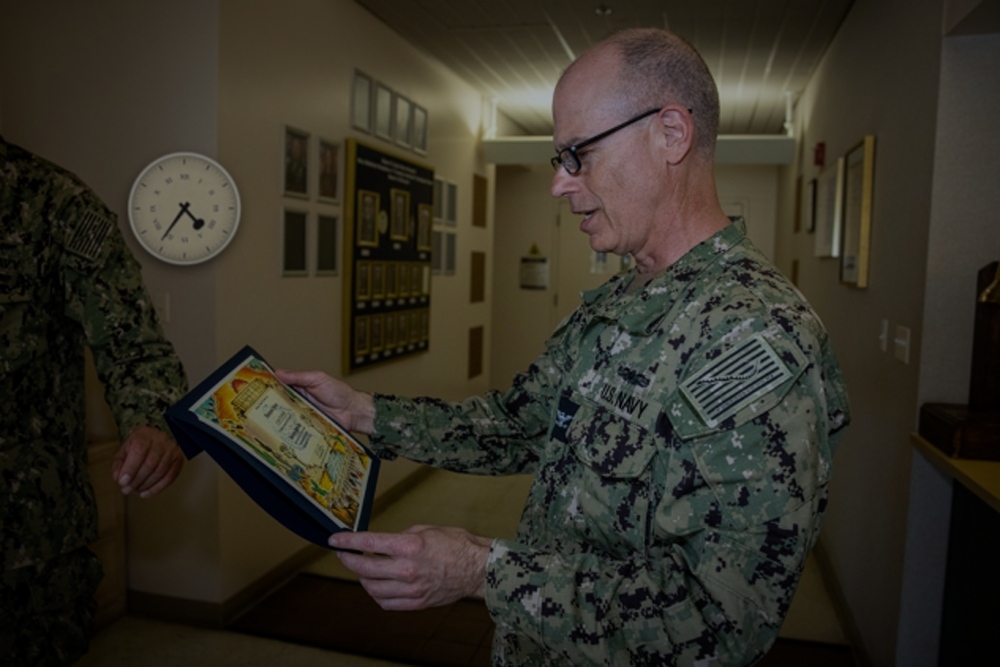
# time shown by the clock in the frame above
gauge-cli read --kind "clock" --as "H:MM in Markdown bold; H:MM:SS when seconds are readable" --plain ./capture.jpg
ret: **4:36**
